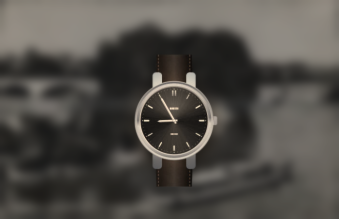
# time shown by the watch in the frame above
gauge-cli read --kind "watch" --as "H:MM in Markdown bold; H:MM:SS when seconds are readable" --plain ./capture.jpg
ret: **8:55**
